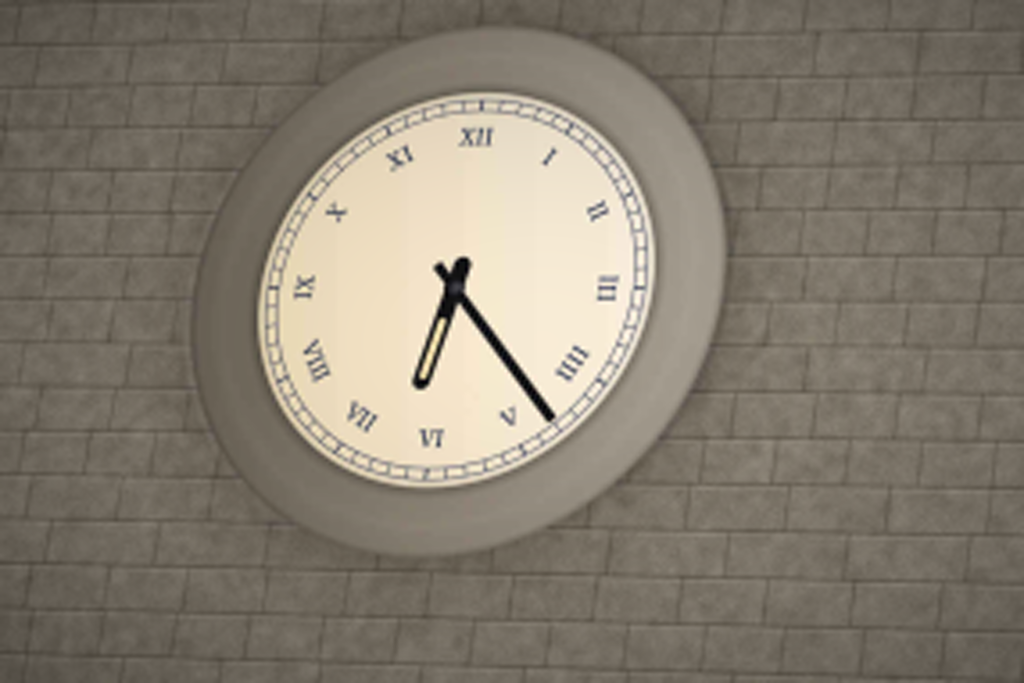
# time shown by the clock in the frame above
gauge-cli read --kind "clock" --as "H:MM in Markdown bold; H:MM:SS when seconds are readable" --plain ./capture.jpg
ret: **6:23**
